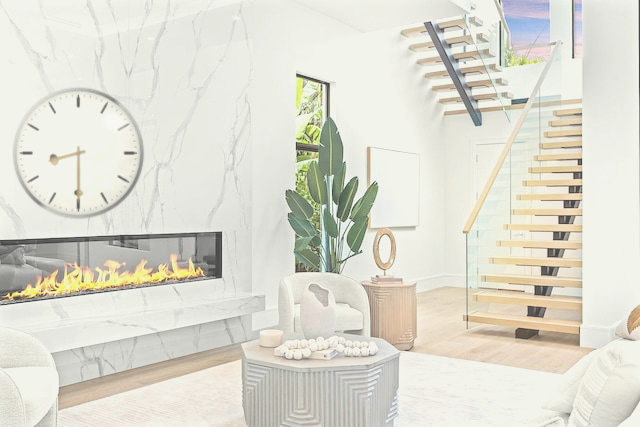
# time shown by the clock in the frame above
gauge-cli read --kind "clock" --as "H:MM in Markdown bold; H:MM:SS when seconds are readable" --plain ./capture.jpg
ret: **8:30**
